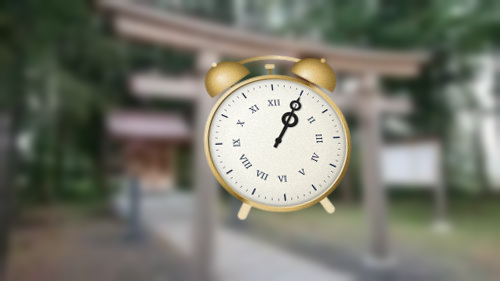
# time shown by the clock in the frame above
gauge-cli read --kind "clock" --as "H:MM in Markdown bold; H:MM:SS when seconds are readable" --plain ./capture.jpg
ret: **1:05**
